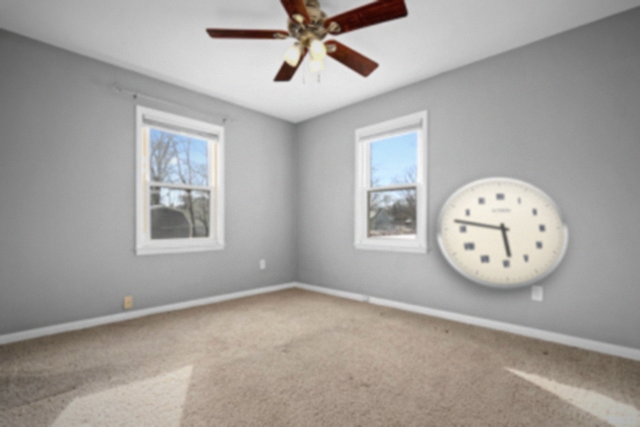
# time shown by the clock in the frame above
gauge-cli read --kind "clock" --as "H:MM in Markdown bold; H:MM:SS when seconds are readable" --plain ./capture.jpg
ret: **5:47**
